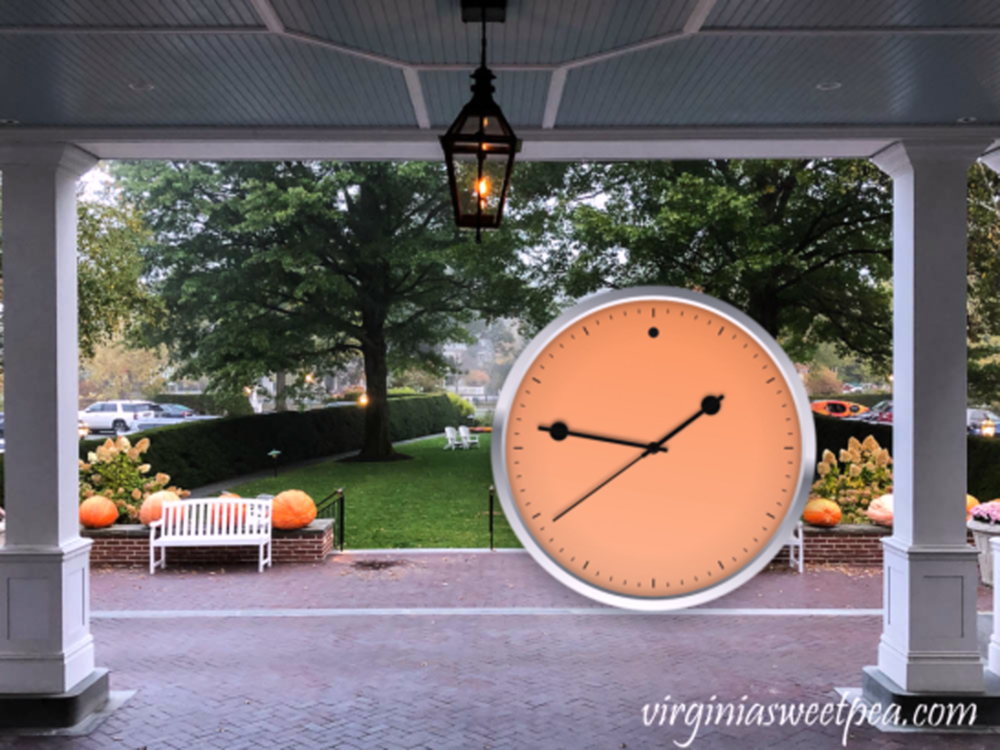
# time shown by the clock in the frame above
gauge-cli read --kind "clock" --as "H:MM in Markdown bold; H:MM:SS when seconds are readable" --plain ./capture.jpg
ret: **1:46:39**
